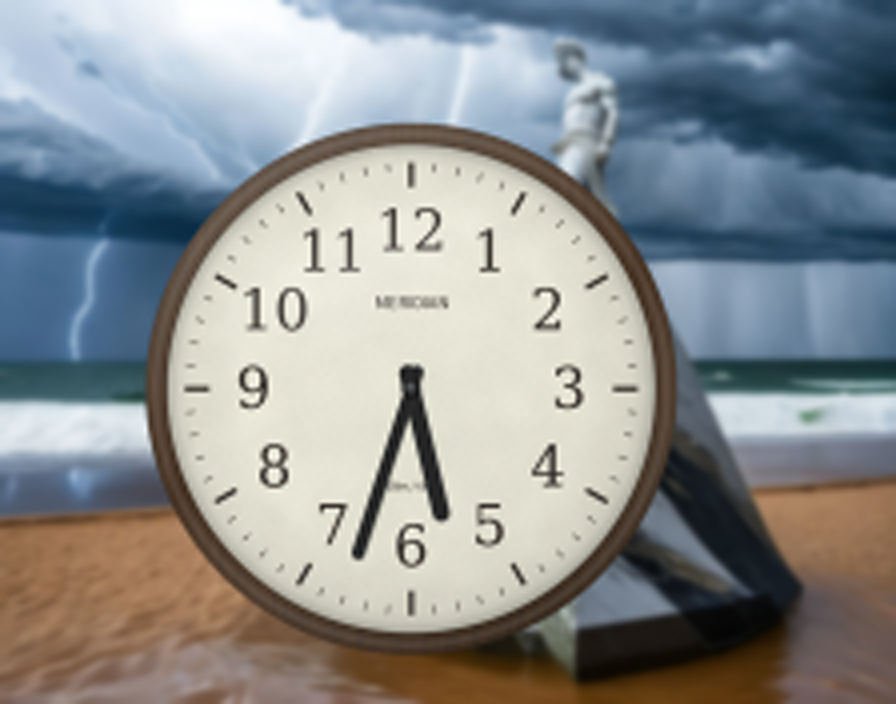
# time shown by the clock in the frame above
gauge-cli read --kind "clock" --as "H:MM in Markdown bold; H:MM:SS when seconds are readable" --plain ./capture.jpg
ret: **5:33**
